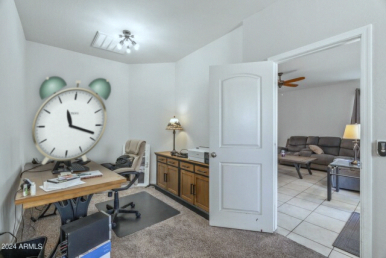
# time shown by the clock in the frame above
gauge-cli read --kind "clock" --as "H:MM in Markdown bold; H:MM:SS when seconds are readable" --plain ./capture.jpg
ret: **11:18**
